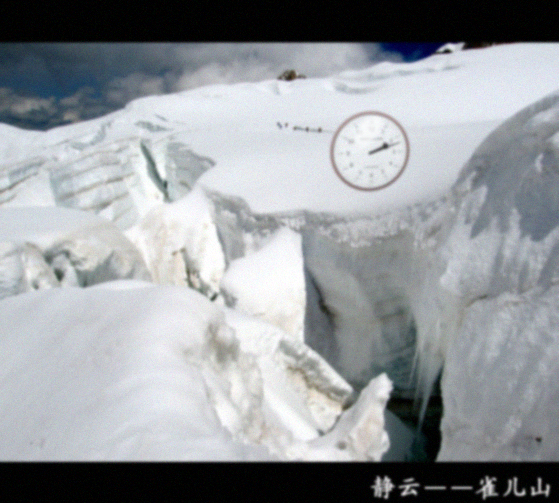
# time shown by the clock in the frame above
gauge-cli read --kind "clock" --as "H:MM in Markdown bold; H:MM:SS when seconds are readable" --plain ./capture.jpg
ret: **2:12**
